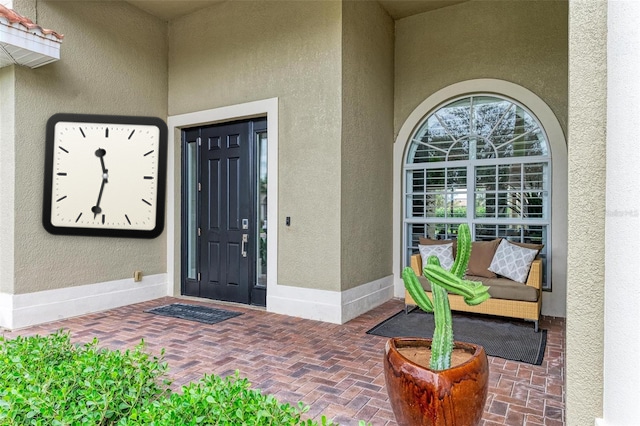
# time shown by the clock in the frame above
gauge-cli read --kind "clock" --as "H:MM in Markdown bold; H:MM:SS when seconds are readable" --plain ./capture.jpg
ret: **11:32**
